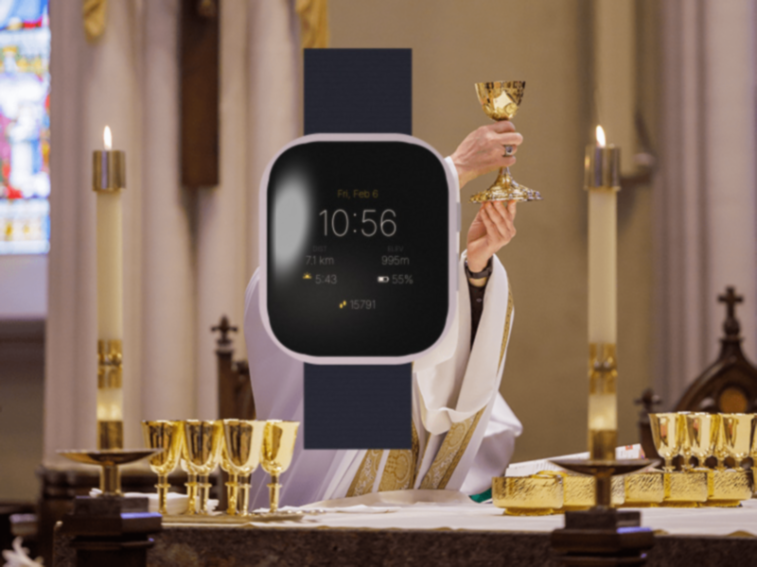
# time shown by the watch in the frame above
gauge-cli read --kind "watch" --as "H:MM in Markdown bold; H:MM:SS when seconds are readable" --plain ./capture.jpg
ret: **10:56**
